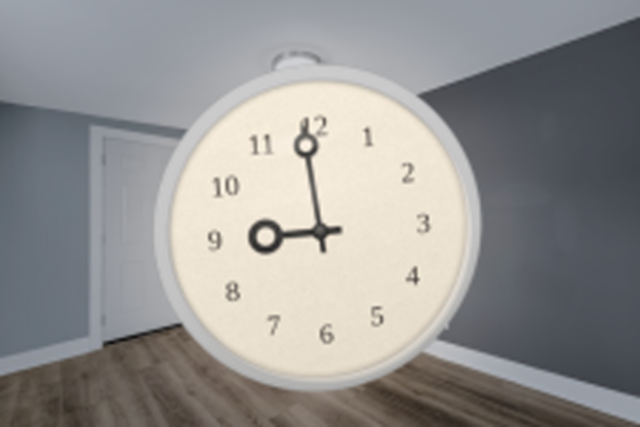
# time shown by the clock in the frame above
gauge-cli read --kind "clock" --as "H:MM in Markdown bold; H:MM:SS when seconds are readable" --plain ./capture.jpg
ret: **8:59**
